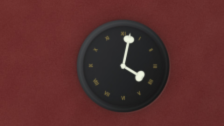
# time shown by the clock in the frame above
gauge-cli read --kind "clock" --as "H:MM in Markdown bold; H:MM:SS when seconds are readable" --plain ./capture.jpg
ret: **4:02**
